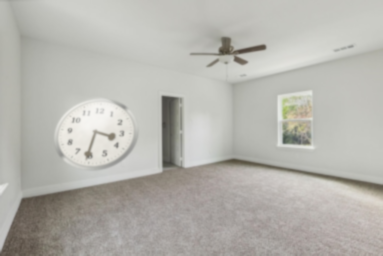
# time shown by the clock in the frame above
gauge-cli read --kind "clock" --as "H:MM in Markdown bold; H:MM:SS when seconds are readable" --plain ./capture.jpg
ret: **3:31**
